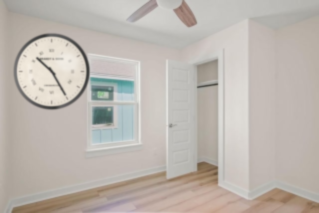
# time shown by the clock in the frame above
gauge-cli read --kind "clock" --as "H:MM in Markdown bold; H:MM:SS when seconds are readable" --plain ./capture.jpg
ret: **10:25**
